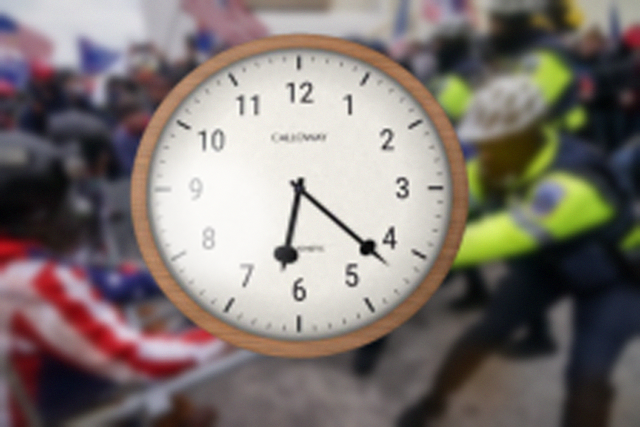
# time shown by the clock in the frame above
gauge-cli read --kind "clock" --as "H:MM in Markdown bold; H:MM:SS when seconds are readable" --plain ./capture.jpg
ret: **6:22**
